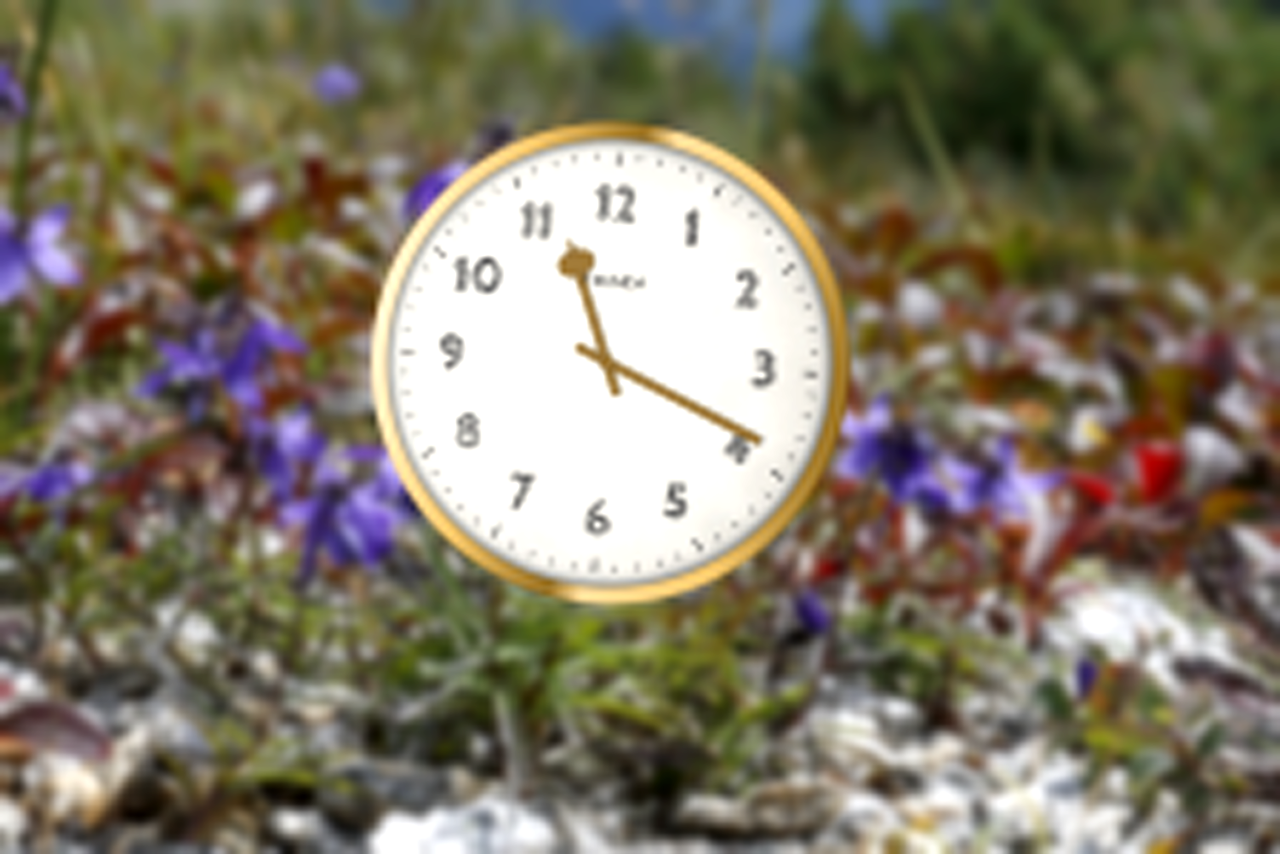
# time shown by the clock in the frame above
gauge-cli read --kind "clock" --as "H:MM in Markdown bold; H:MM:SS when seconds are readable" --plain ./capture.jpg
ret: **11:19**
